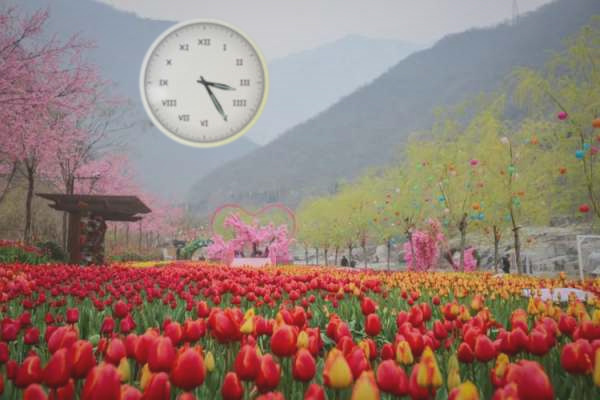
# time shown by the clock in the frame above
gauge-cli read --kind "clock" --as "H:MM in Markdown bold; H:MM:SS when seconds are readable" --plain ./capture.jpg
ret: **3:25**
